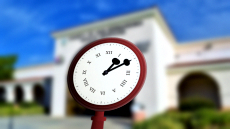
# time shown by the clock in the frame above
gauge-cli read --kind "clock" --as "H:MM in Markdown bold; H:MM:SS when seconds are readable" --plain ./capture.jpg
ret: **1:10**
